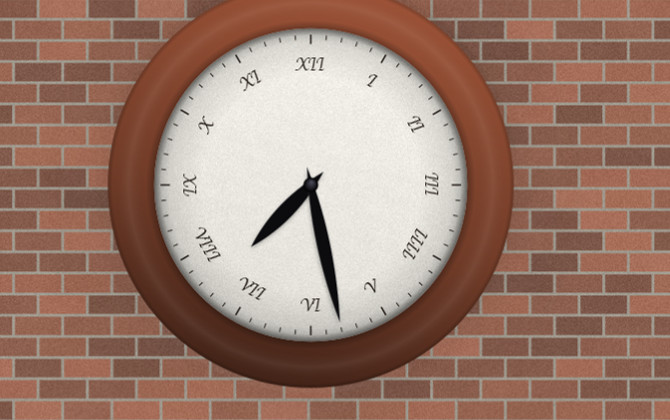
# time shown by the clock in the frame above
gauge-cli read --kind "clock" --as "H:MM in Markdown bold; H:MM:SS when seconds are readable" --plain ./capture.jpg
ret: **7:28**
